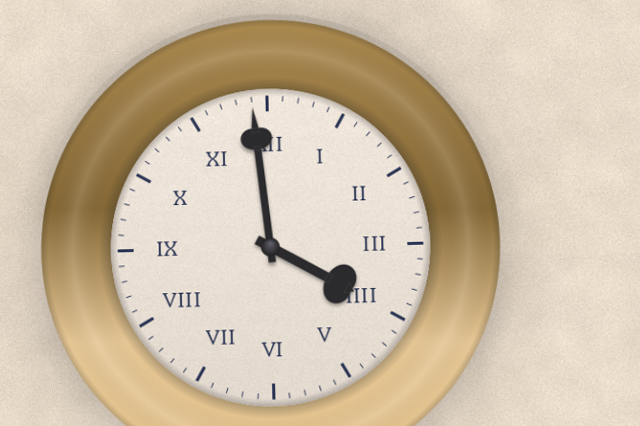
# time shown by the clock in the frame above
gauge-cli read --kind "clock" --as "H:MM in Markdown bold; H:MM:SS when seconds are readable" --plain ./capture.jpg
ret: **3:59**
